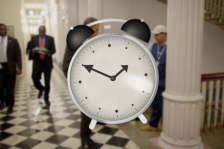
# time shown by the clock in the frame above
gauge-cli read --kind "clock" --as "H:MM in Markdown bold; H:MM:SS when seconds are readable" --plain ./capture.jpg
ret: **1:50**
